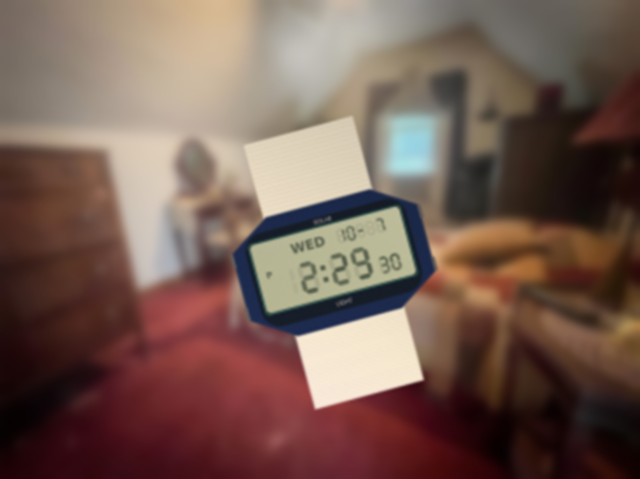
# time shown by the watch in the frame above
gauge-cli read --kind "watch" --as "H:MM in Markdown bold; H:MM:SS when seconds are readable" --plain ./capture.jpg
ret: **2:29:30**
